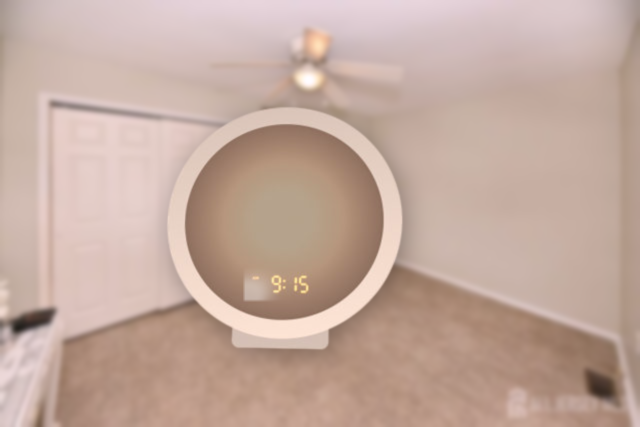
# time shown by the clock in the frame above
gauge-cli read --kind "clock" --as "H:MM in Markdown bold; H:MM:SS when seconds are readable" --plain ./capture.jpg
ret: **9:15**
